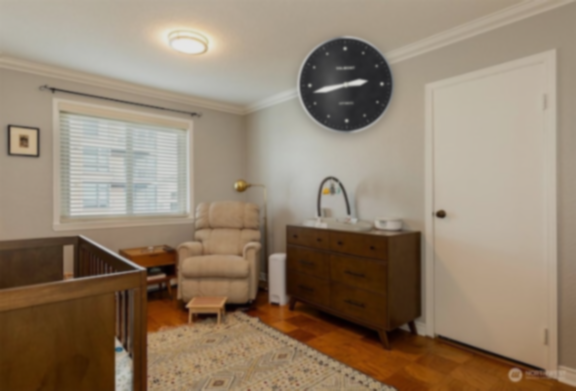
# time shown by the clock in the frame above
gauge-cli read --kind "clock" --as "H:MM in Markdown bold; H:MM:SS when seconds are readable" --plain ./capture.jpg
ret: **2:43**
